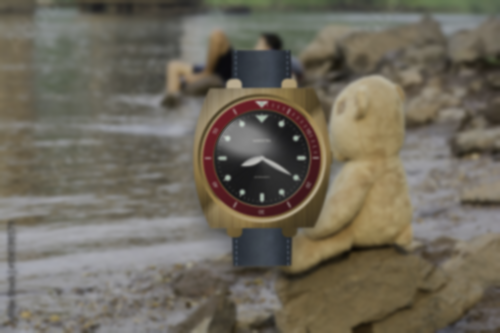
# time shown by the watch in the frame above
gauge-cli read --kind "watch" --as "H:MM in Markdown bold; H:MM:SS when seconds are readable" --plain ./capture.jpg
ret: **8:20**
